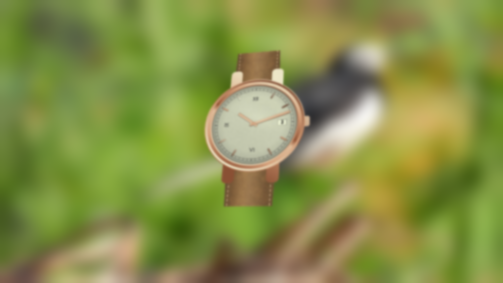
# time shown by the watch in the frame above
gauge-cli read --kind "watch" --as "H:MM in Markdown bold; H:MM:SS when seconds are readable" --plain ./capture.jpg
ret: **10:12**
